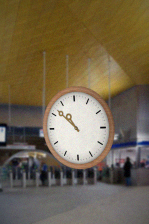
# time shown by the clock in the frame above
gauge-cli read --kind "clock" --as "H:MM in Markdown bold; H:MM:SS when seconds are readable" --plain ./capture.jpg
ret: **10:52**
